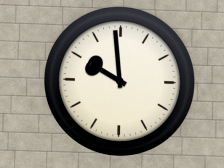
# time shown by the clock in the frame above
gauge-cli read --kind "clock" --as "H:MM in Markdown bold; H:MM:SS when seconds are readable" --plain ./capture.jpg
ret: **9:59**
